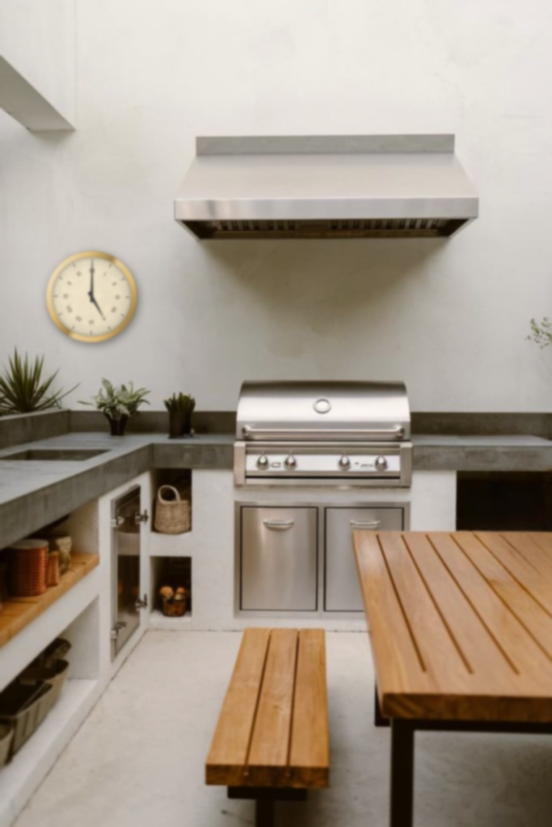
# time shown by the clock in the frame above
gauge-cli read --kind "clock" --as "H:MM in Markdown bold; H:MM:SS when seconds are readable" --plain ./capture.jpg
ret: **5:00**
